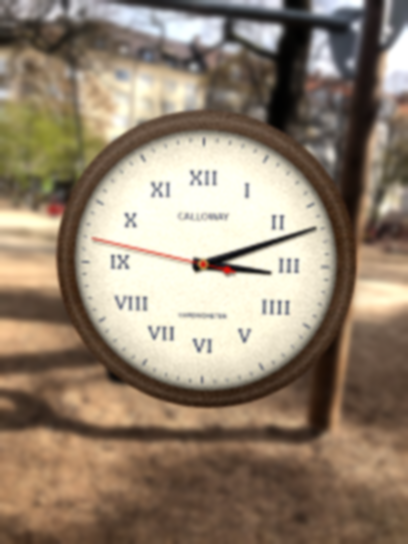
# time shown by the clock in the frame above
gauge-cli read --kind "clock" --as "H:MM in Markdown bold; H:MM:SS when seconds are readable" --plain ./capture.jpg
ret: **3:11:47**
